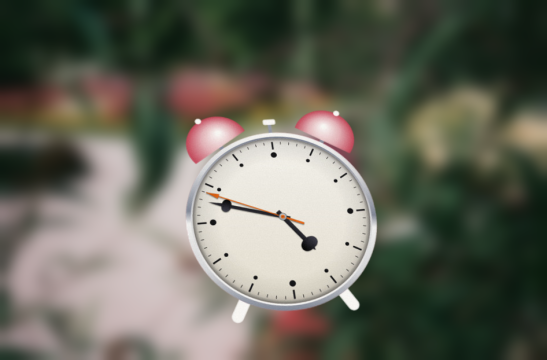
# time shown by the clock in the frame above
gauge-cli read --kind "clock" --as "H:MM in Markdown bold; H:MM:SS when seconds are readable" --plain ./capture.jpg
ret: **4:47:49**
